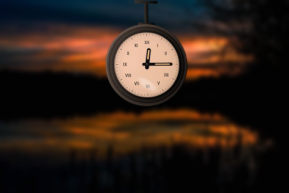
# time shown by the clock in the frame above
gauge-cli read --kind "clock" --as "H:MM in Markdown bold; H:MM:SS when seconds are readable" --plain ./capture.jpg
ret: **12:15**
